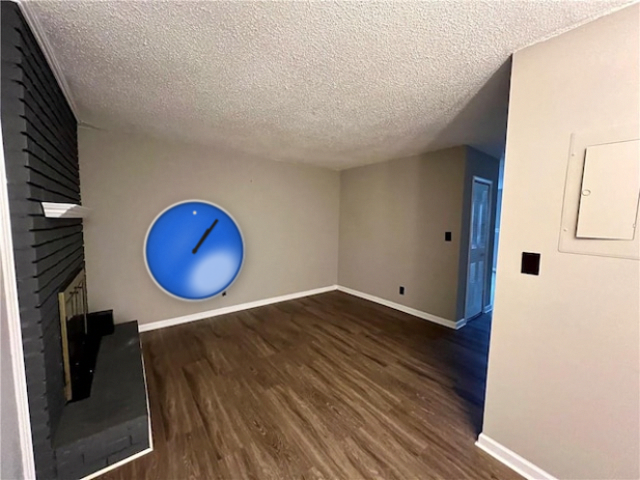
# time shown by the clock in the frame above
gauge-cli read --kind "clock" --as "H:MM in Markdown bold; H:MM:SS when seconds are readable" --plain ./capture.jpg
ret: **1:06**
